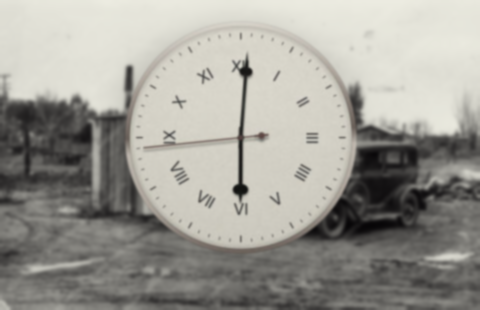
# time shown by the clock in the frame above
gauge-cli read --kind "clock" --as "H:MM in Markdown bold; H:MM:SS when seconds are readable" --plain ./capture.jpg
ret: **6:00:44**
